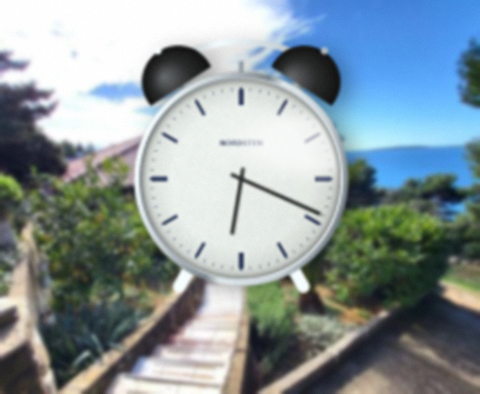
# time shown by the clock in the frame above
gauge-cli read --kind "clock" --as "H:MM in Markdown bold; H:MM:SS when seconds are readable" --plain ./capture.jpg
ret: **6:19**
